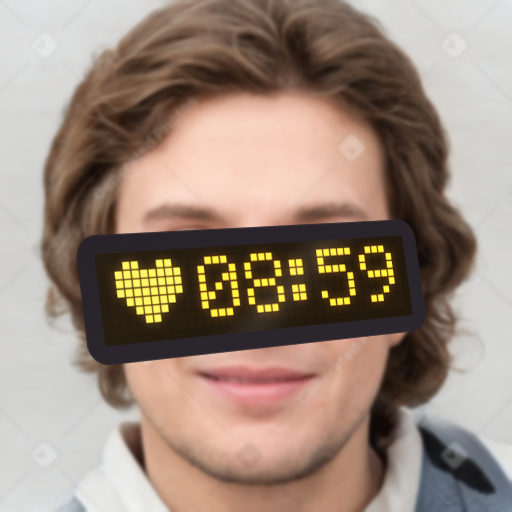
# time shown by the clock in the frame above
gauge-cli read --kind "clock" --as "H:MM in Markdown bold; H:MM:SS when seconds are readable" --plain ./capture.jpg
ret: **8:59**
